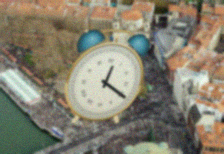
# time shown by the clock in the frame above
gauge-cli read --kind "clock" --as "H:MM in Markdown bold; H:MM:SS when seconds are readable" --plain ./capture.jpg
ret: **12:20**
